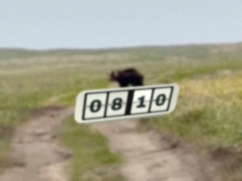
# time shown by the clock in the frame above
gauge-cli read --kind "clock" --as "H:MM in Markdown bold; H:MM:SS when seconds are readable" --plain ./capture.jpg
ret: **8:10**
